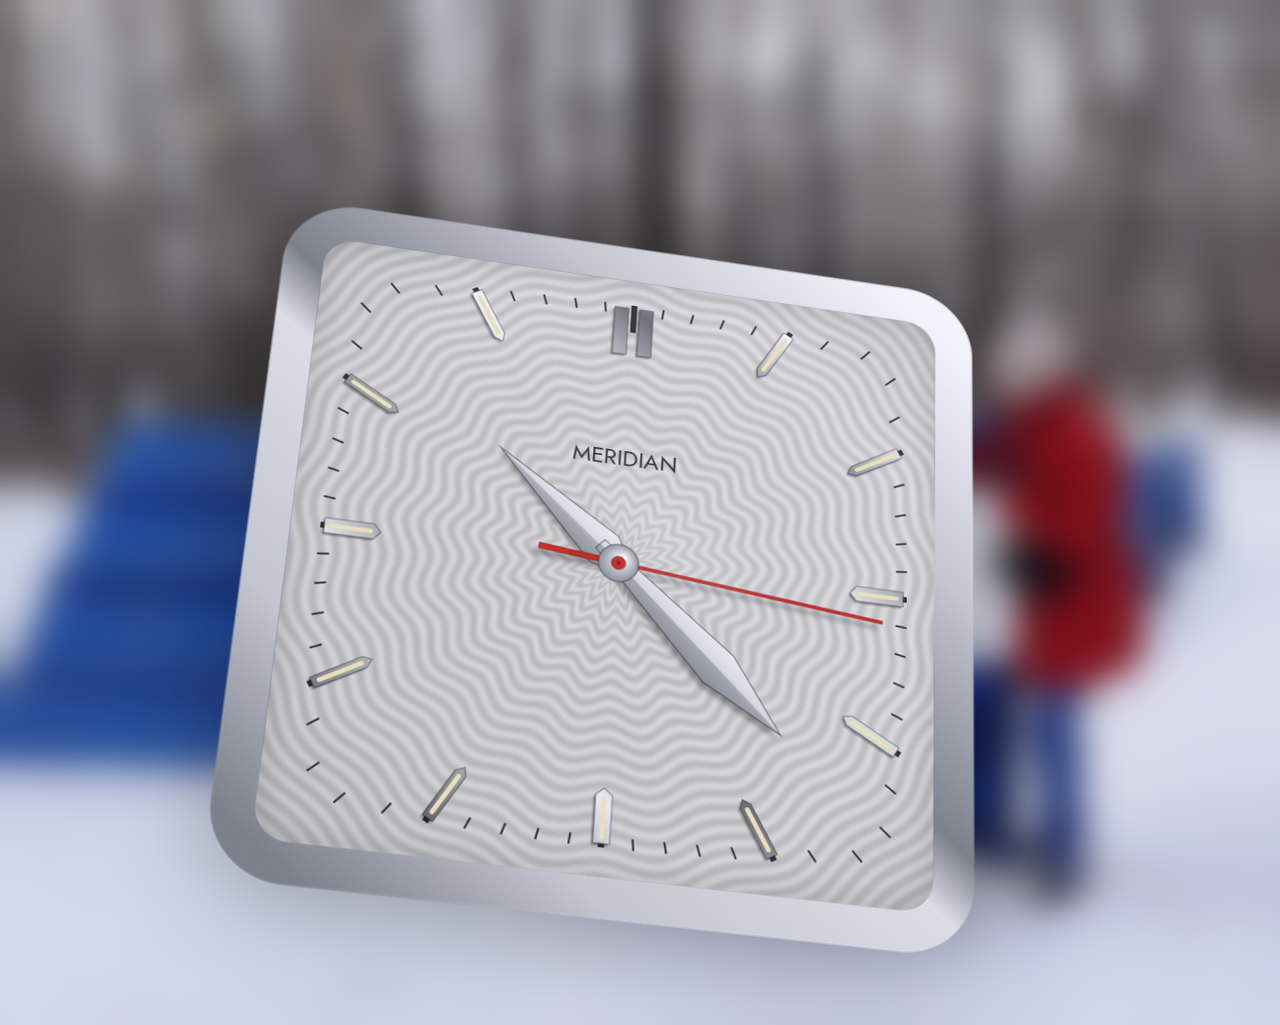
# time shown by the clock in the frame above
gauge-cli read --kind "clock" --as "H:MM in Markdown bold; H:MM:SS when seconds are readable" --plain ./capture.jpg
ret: **10:22:16**
